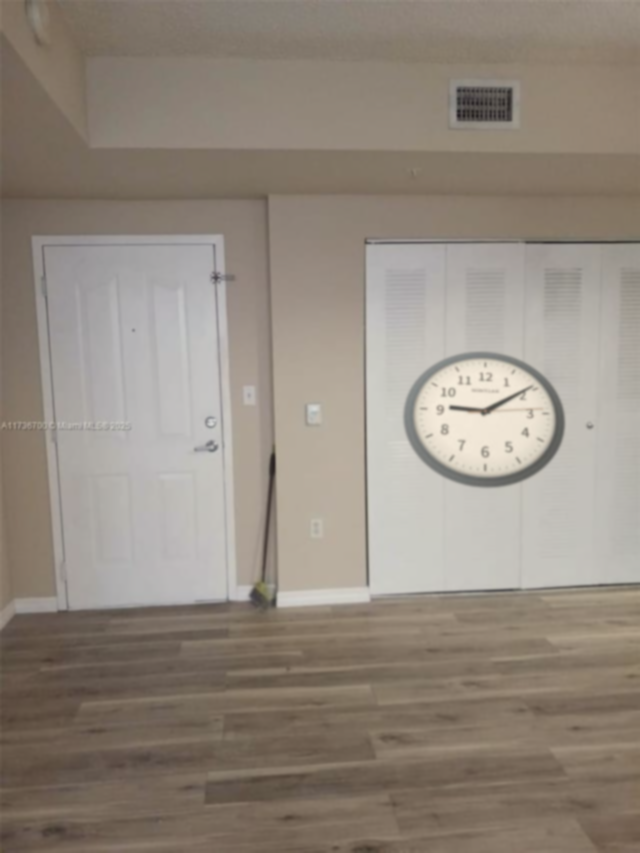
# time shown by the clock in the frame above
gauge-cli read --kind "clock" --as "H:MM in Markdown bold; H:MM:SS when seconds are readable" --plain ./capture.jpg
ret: **9:09:14**
